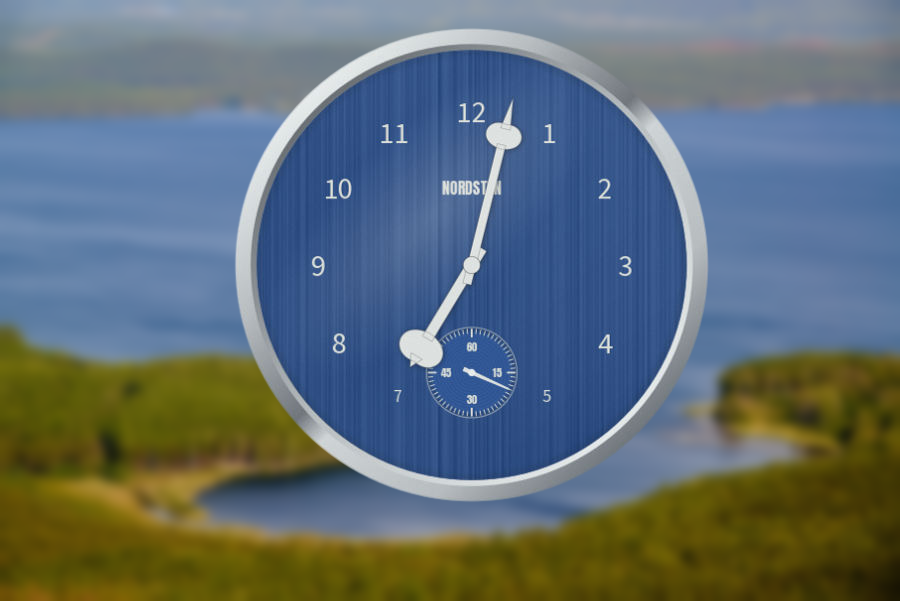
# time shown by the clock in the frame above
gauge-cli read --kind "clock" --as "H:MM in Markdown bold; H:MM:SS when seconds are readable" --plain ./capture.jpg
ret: **7:02:19**
